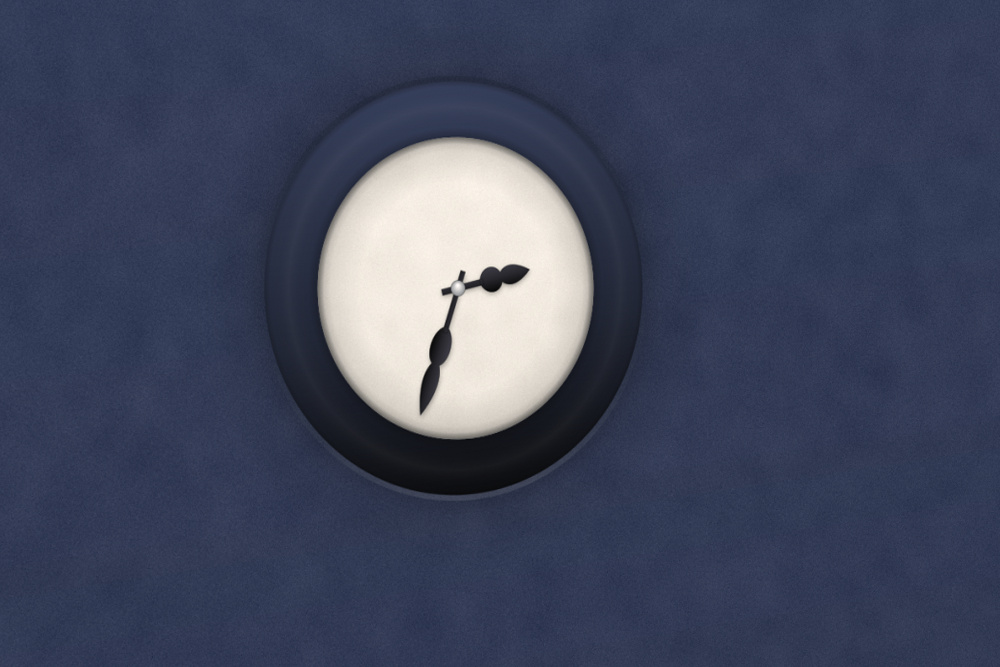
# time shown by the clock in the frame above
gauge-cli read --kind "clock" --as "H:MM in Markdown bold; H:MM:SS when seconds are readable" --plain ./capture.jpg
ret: **2:33**
